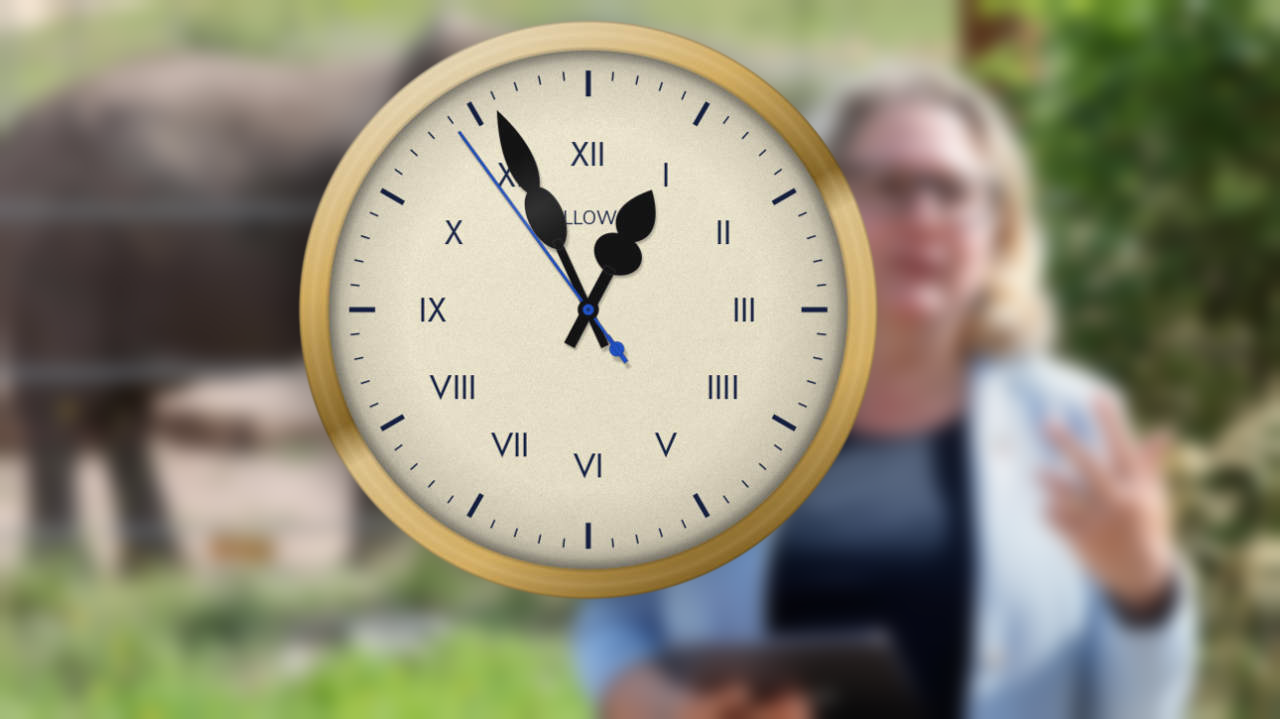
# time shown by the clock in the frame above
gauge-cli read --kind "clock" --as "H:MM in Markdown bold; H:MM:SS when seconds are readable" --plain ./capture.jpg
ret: **12:55:54**
